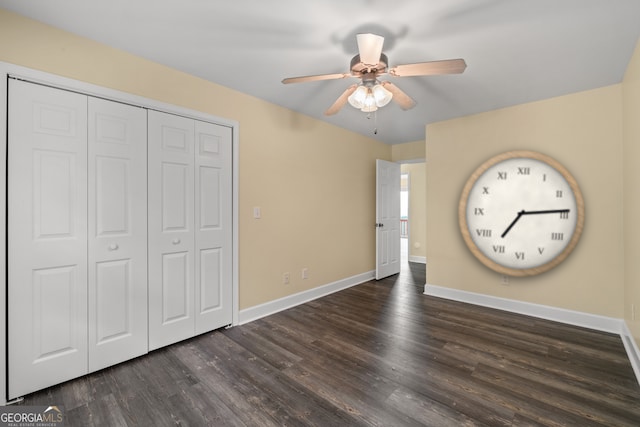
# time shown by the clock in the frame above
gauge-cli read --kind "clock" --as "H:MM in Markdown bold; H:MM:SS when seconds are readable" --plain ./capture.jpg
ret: **7:14**
